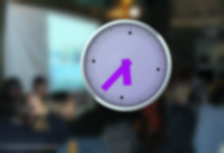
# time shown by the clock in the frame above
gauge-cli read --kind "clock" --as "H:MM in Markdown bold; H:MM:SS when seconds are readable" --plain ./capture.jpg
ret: **5:36**
